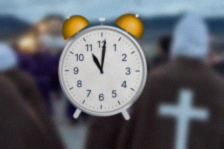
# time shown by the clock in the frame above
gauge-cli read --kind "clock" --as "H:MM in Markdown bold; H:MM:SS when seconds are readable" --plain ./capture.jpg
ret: **11:01**
